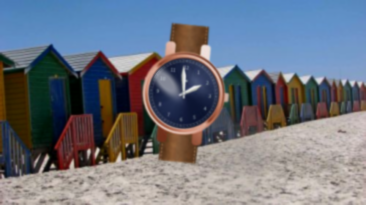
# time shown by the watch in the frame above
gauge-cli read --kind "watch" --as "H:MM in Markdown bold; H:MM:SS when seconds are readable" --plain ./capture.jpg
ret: **1:59**
